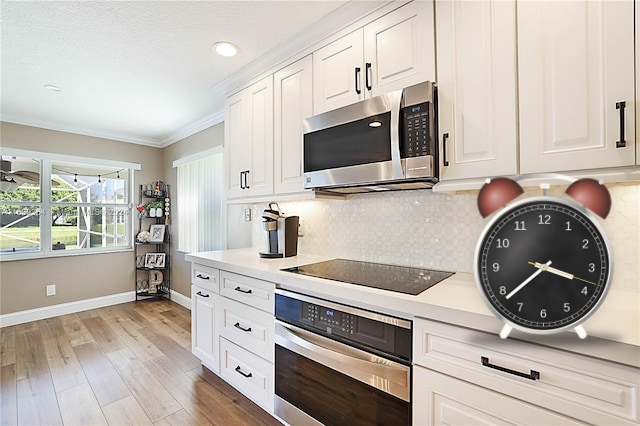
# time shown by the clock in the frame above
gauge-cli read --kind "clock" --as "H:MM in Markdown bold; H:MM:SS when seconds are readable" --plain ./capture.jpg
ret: **3:38:18**
